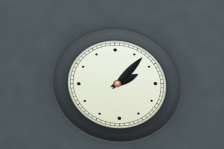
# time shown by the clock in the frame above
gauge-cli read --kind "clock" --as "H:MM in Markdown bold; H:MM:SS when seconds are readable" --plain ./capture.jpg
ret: **2:07**
